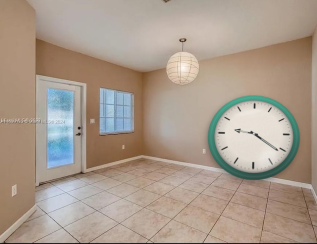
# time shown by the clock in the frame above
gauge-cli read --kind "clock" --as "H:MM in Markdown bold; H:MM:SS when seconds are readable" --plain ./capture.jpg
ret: **9:21**
